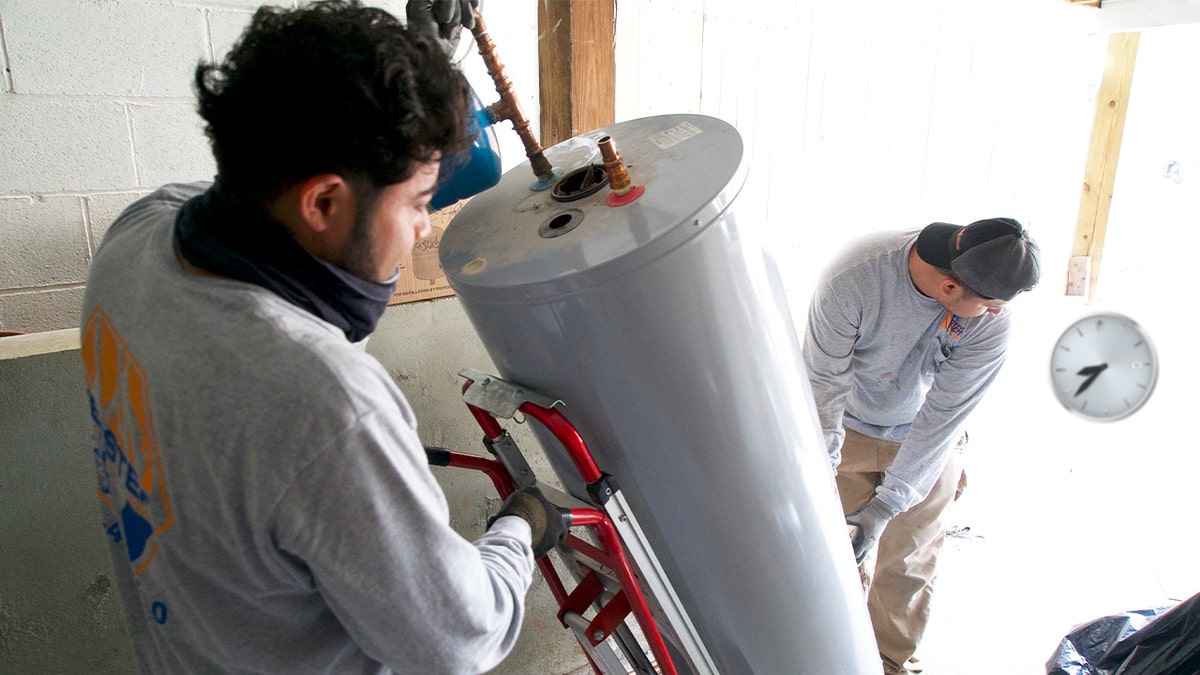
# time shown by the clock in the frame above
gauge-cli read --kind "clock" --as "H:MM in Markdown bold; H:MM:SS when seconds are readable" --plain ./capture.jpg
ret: **8:38**
